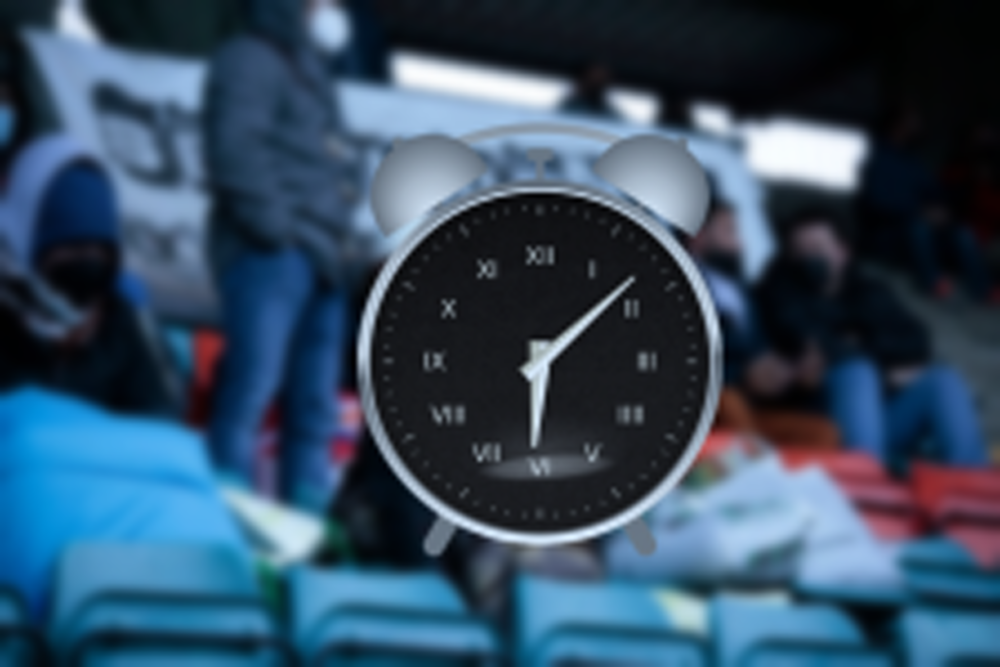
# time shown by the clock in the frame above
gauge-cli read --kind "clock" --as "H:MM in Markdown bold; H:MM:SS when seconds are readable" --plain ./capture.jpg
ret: **6:08**
